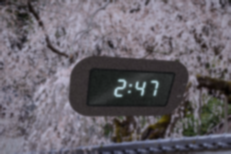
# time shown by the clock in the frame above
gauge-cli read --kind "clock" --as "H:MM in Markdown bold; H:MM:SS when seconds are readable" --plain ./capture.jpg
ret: **2:47**
